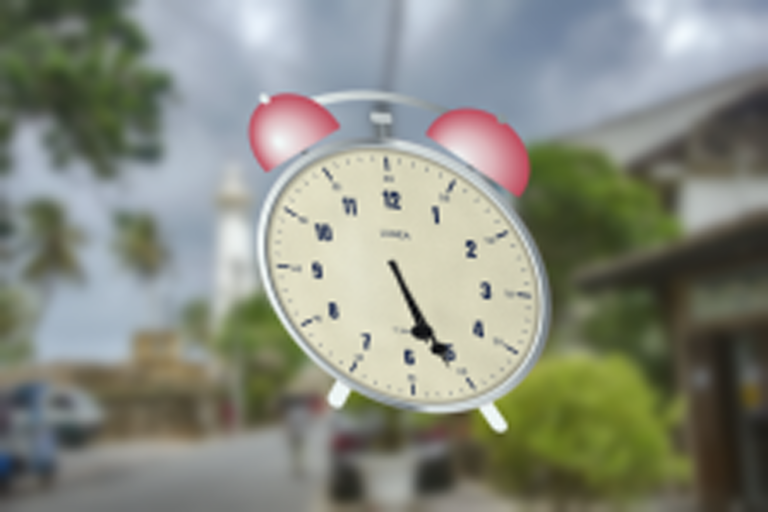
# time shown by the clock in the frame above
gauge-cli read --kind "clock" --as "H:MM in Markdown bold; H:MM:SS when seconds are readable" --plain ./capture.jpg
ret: **5:26**
